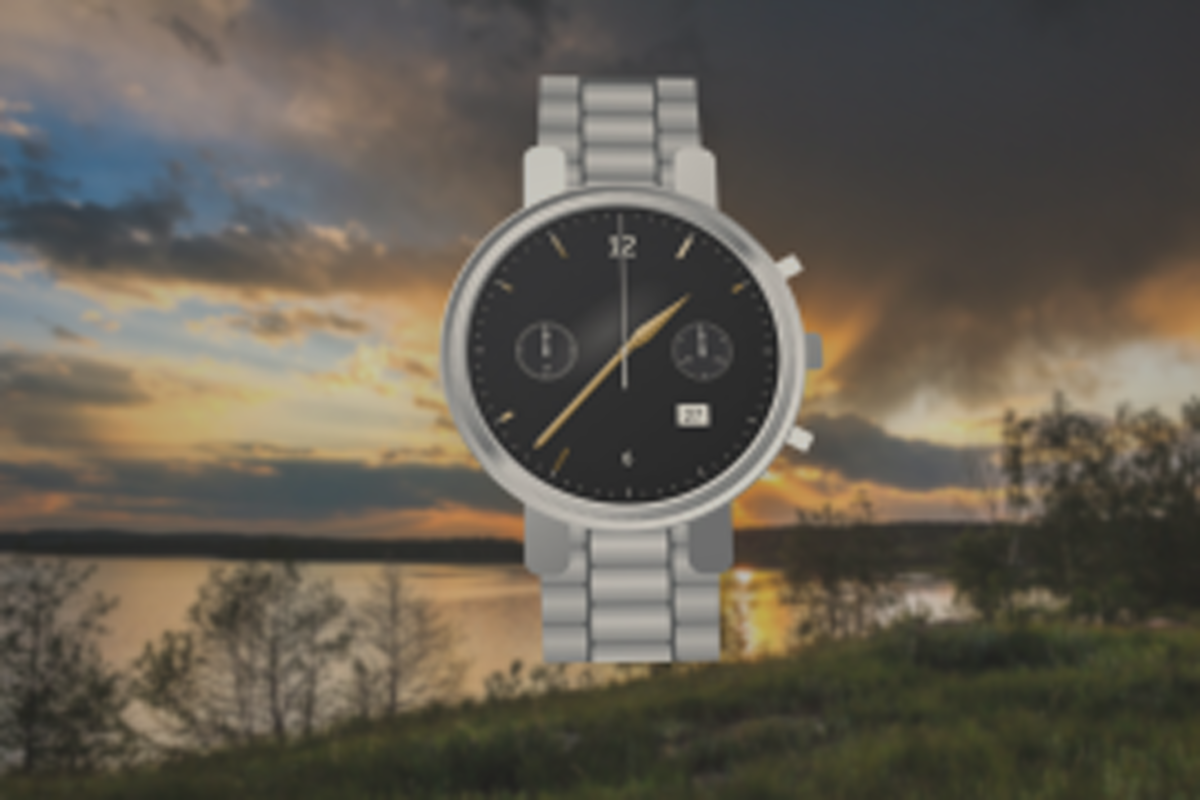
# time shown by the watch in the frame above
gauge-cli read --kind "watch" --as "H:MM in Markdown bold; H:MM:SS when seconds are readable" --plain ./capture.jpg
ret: **1:37**
